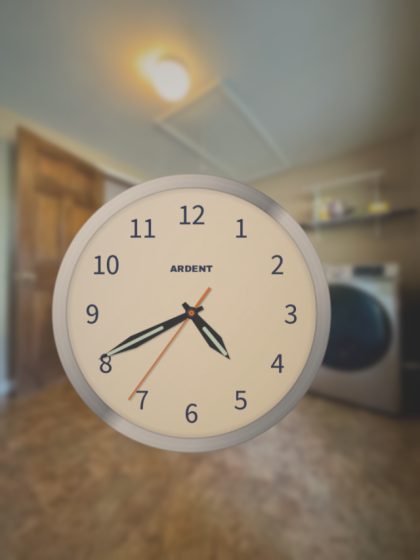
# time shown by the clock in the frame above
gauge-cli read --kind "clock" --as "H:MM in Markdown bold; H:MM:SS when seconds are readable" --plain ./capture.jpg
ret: **4:40:36**
